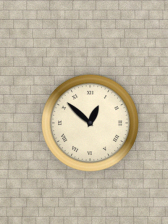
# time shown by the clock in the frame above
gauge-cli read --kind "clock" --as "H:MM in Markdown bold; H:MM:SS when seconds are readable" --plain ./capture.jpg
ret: **12:52**
